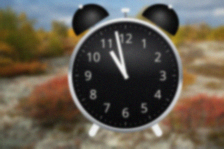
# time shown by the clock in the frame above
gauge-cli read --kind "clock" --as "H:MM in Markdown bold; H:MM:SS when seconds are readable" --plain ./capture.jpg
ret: **10:58**
